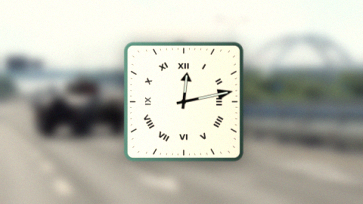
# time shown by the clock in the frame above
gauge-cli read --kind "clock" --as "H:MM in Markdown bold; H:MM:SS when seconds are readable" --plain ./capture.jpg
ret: **12:13**
